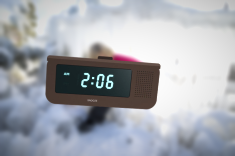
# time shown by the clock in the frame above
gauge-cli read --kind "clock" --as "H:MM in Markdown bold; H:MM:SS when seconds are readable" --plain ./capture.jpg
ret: **2:06**
